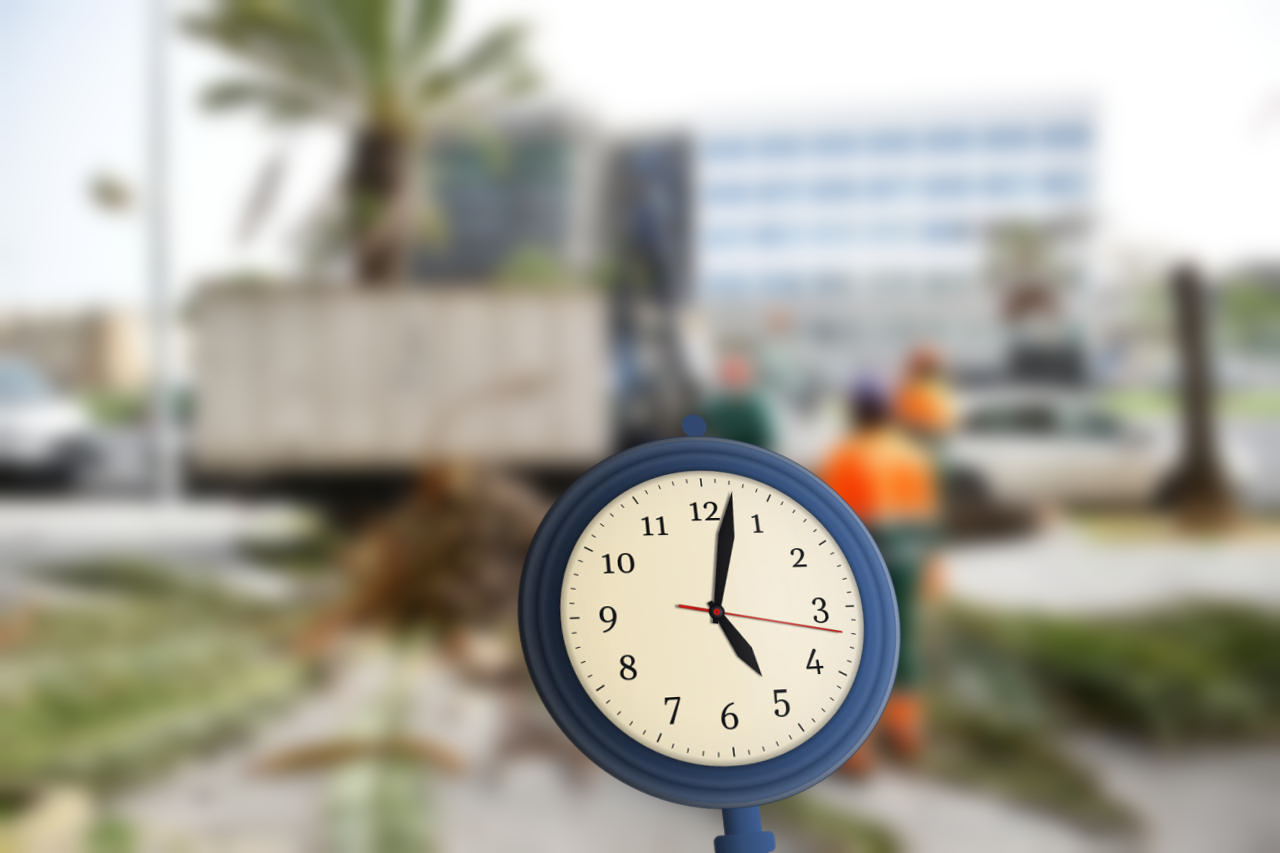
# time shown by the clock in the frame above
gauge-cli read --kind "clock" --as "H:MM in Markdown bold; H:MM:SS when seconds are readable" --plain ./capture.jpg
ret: **5:02:17**
